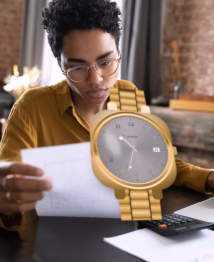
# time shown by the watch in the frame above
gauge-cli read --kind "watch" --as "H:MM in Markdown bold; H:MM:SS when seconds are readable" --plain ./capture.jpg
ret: **10:33**
